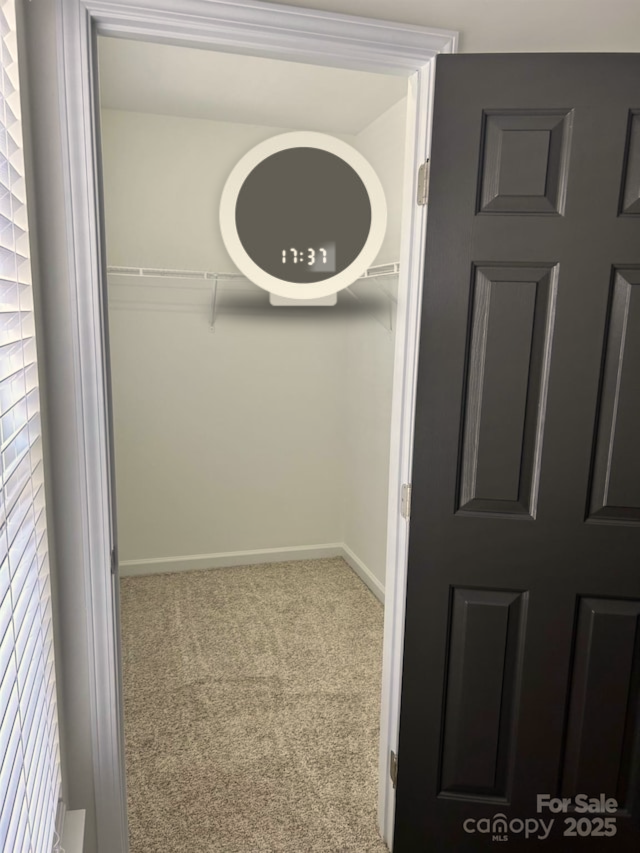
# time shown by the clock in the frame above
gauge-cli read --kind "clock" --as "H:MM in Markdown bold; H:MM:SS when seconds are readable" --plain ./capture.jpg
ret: **17:37**
